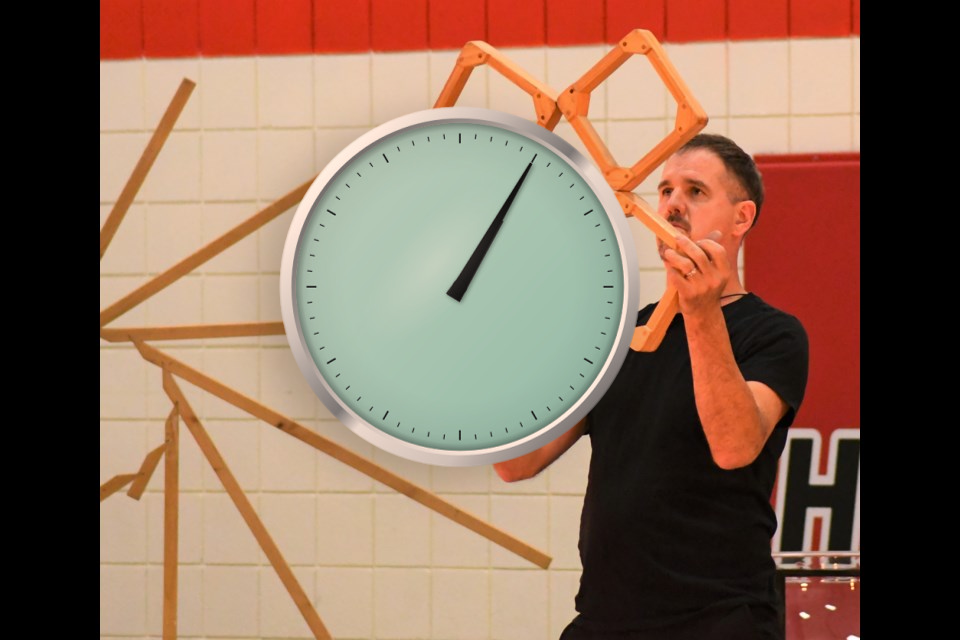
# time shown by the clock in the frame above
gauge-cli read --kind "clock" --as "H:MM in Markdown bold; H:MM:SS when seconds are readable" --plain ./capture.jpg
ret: **1:05**
